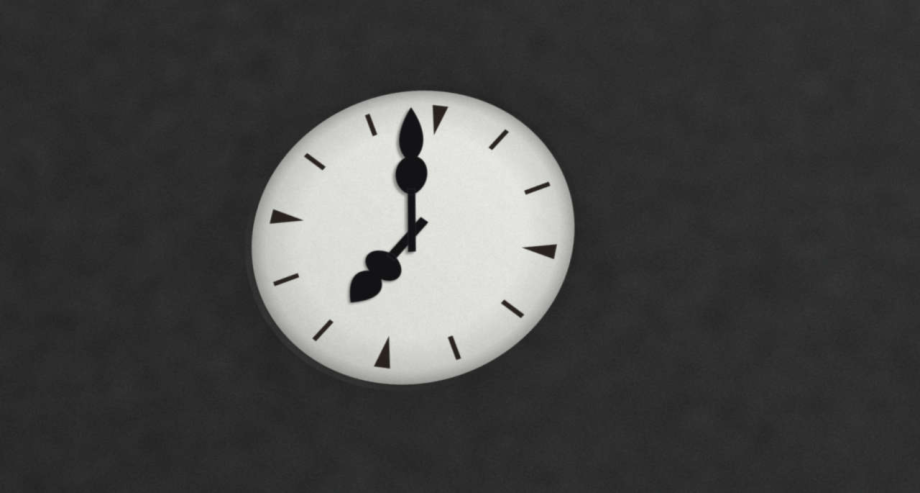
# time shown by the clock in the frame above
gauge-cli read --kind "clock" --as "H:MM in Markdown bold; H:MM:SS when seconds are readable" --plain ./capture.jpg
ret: **6:58**
